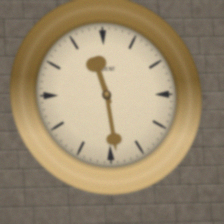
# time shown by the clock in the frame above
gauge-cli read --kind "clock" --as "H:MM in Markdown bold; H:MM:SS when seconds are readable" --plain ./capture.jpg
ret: **11:29**
